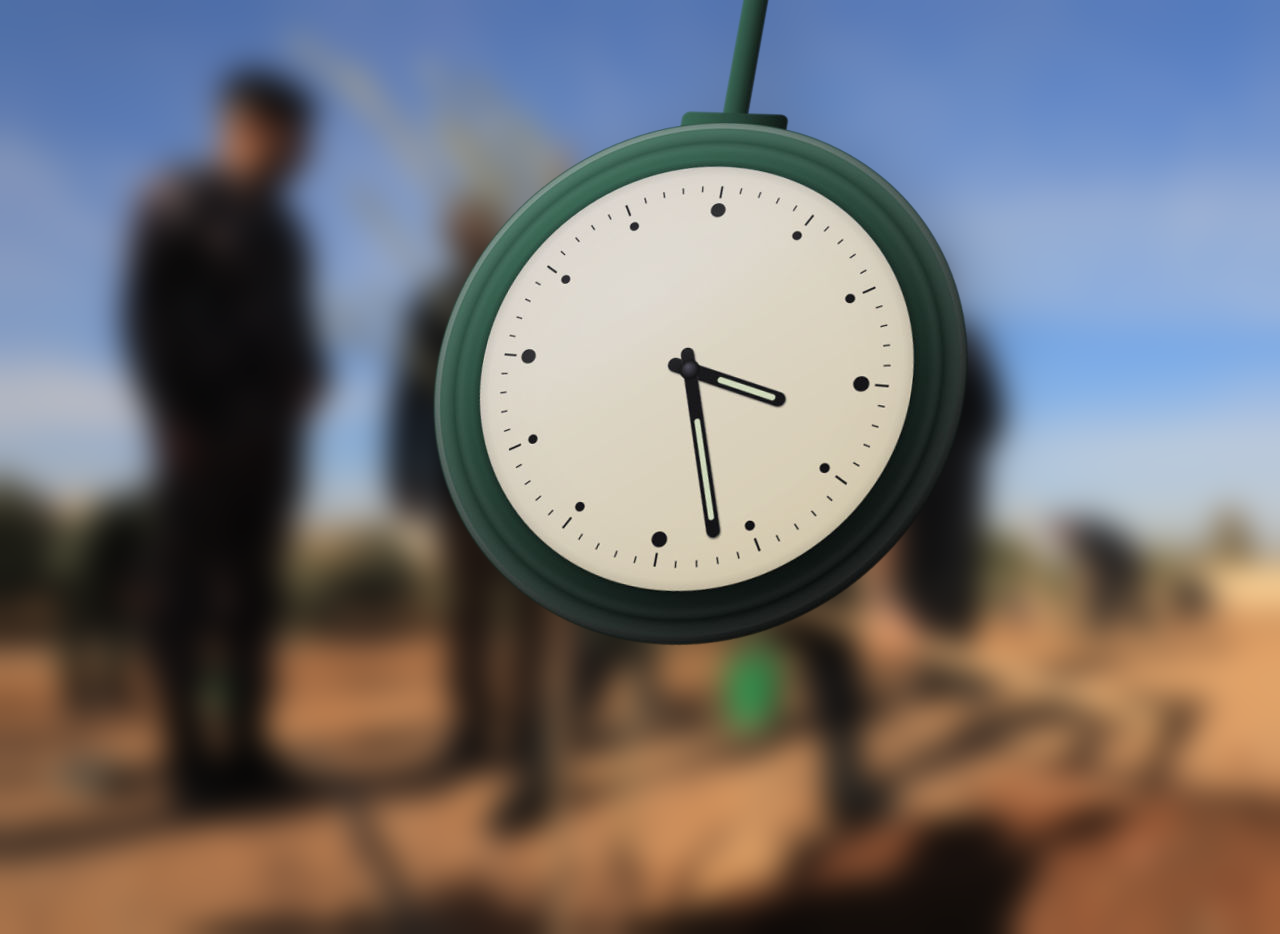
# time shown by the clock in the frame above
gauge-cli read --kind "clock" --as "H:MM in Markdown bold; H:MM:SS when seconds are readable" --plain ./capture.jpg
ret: **3:27**
